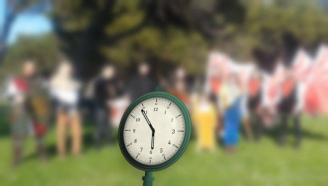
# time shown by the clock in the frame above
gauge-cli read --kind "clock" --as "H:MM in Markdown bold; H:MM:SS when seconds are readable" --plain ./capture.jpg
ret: **5:54**
